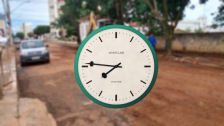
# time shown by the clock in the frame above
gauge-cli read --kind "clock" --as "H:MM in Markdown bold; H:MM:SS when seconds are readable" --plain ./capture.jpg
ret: **7:46**
